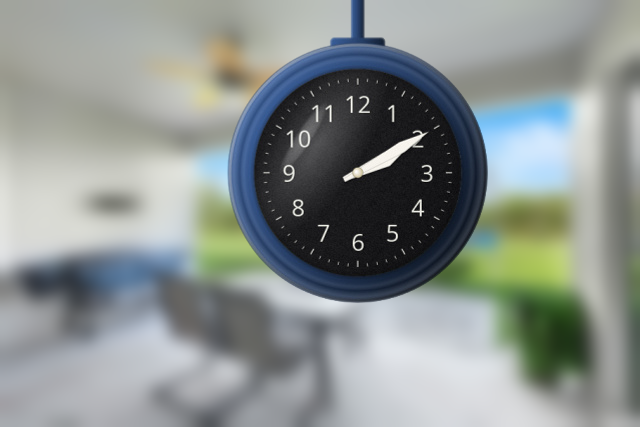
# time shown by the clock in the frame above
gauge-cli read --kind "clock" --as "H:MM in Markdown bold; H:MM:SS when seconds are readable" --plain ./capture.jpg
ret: **2:10**
